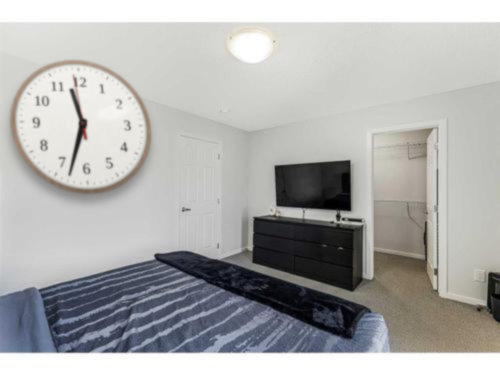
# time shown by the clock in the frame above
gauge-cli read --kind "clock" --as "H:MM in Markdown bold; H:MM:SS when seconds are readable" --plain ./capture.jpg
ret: **11:32:59**
